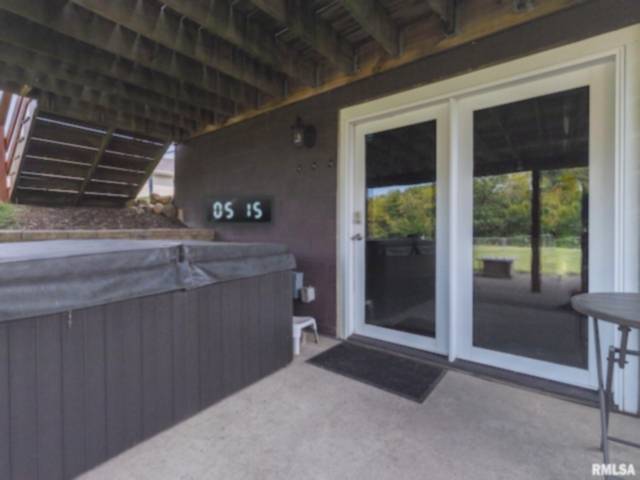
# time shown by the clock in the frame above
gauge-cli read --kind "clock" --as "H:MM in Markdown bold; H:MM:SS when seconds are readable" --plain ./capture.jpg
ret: **5:15**
